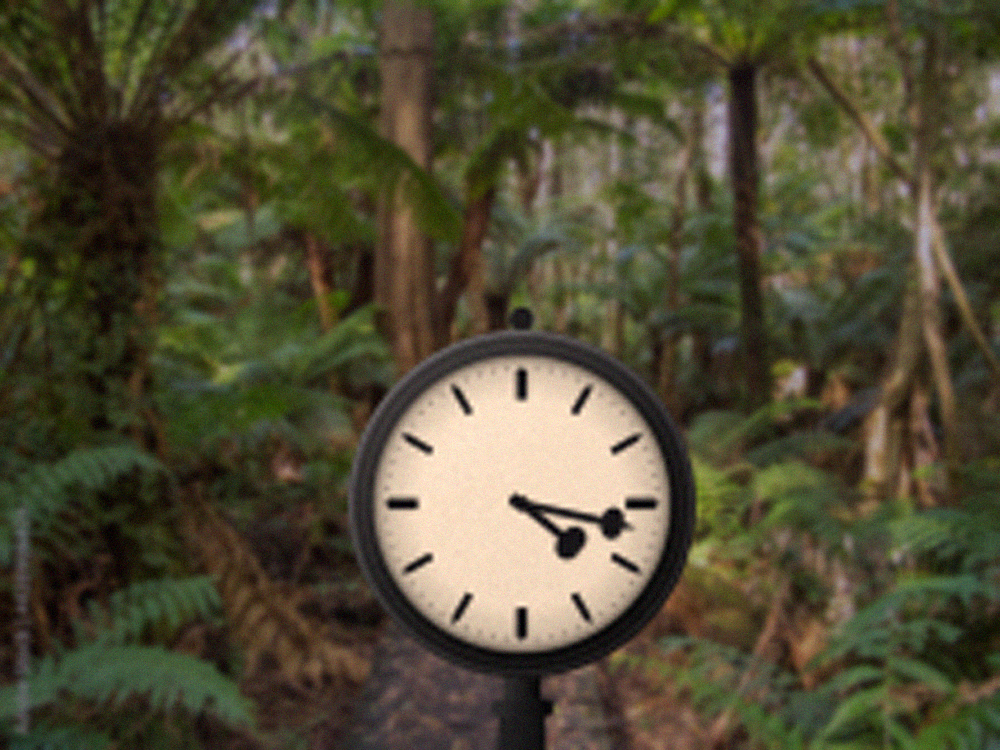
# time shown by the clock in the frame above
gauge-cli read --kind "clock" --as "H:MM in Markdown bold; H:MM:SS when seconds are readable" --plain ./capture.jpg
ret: **4:17**
